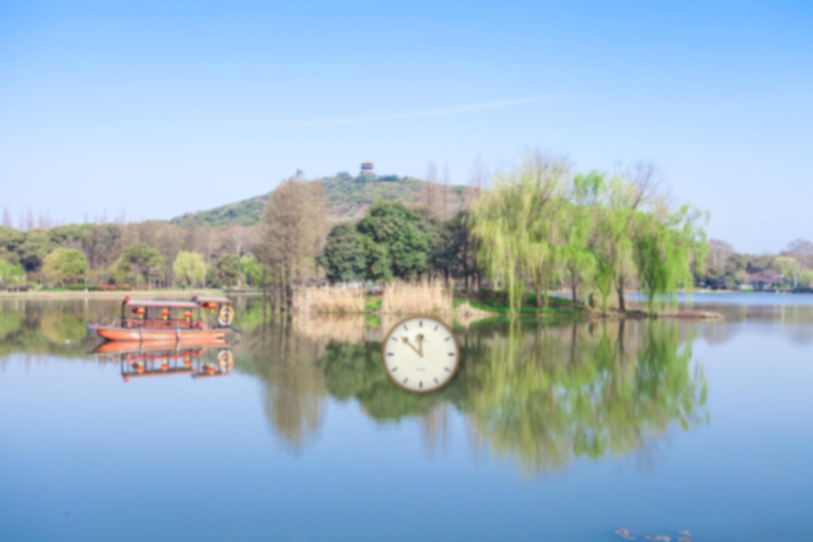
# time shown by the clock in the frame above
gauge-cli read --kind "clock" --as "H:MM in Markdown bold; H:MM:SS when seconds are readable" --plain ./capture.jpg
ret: **11:52**
